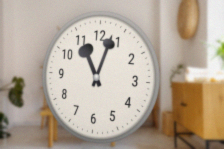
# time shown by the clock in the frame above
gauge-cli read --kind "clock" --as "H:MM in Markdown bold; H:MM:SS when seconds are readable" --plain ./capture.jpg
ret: **11:03**
